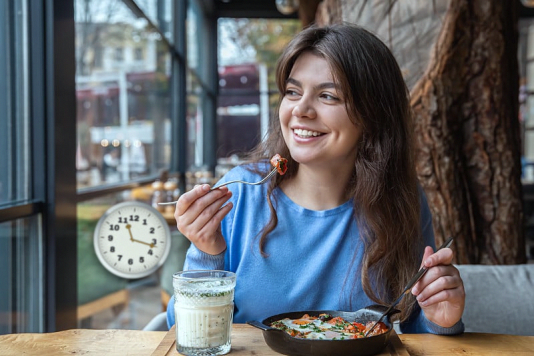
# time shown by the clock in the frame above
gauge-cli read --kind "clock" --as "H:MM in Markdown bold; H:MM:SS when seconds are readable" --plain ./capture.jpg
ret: **11:17**
